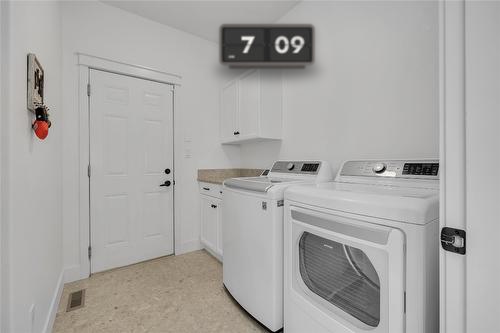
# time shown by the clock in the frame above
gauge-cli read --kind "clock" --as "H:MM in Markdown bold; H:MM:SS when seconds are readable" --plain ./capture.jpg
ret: **7:09**
